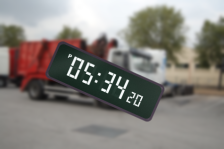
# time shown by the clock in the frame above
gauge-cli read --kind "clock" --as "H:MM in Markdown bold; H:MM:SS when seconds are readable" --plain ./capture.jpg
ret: **5:34:20**
